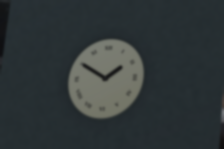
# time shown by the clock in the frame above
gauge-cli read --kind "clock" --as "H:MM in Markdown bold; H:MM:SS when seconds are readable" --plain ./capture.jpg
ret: **1:50**
